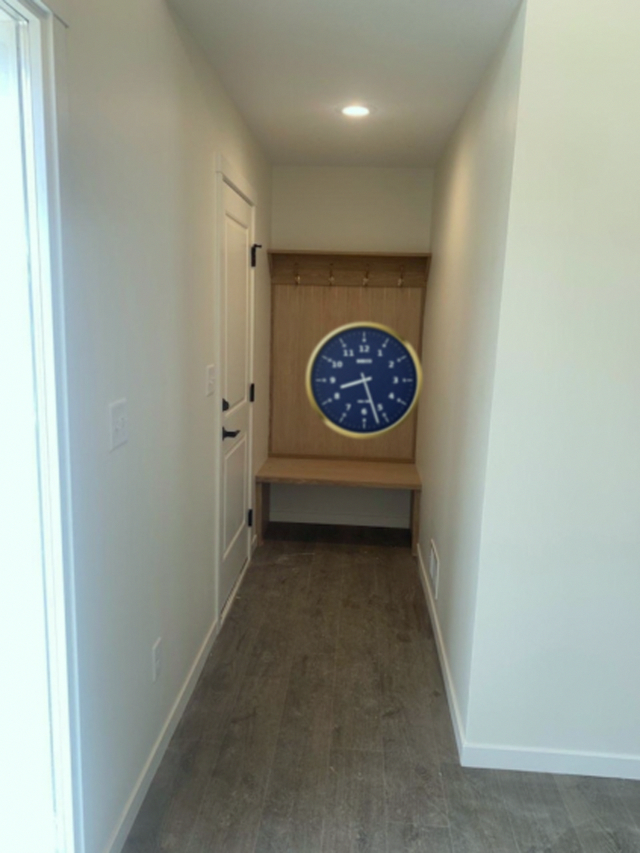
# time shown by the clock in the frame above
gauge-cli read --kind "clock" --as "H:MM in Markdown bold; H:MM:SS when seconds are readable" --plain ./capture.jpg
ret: **8:27**
